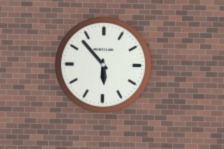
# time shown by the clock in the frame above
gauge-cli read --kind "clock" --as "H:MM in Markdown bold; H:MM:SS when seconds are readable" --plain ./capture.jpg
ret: **5:53**
